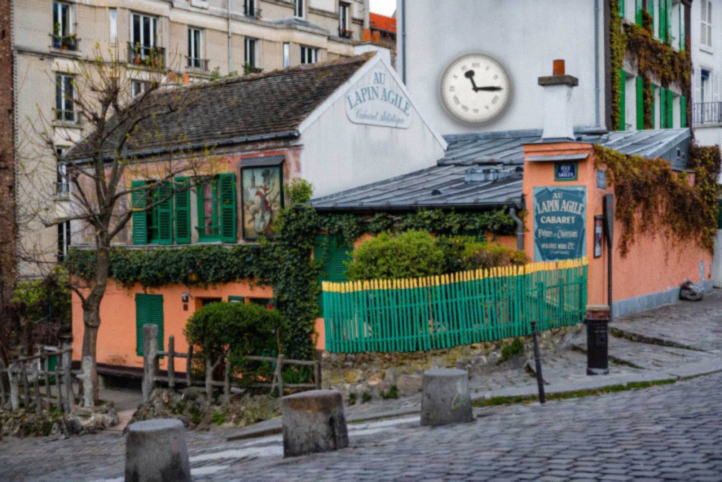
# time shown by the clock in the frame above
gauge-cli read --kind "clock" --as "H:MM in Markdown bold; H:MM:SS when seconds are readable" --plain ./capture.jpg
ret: **11:15**
